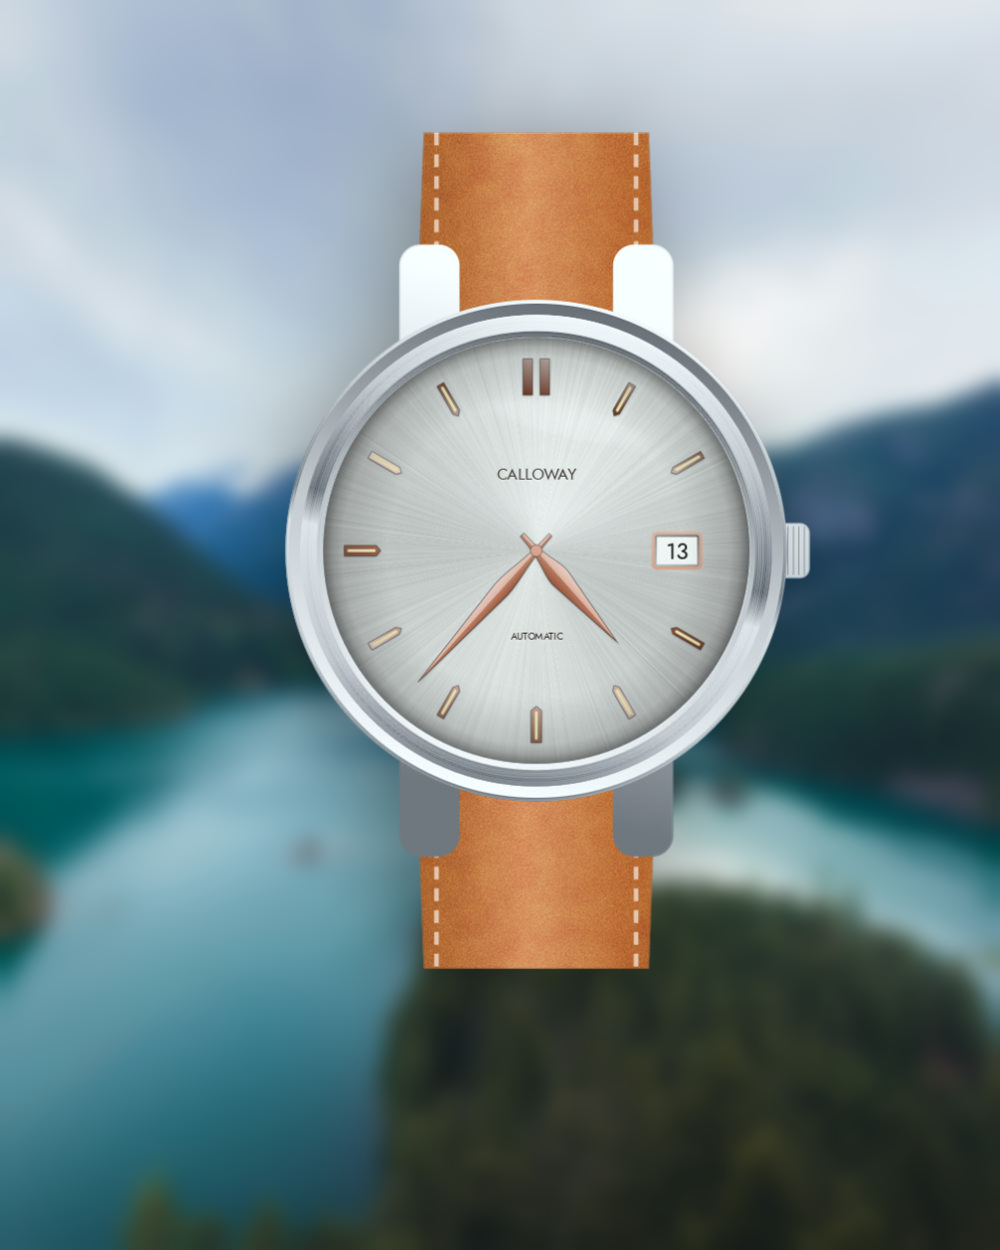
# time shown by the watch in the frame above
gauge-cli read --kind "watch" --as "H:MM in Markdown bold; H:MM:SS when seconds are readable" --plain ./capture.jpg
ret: **4:37**
